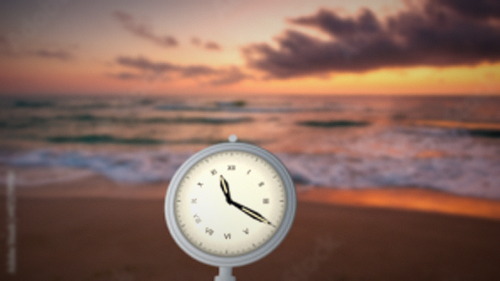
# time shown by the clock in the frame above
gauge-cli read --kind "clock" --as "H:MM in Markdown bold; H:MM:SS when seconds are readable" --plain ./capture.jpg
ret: **11:20**
